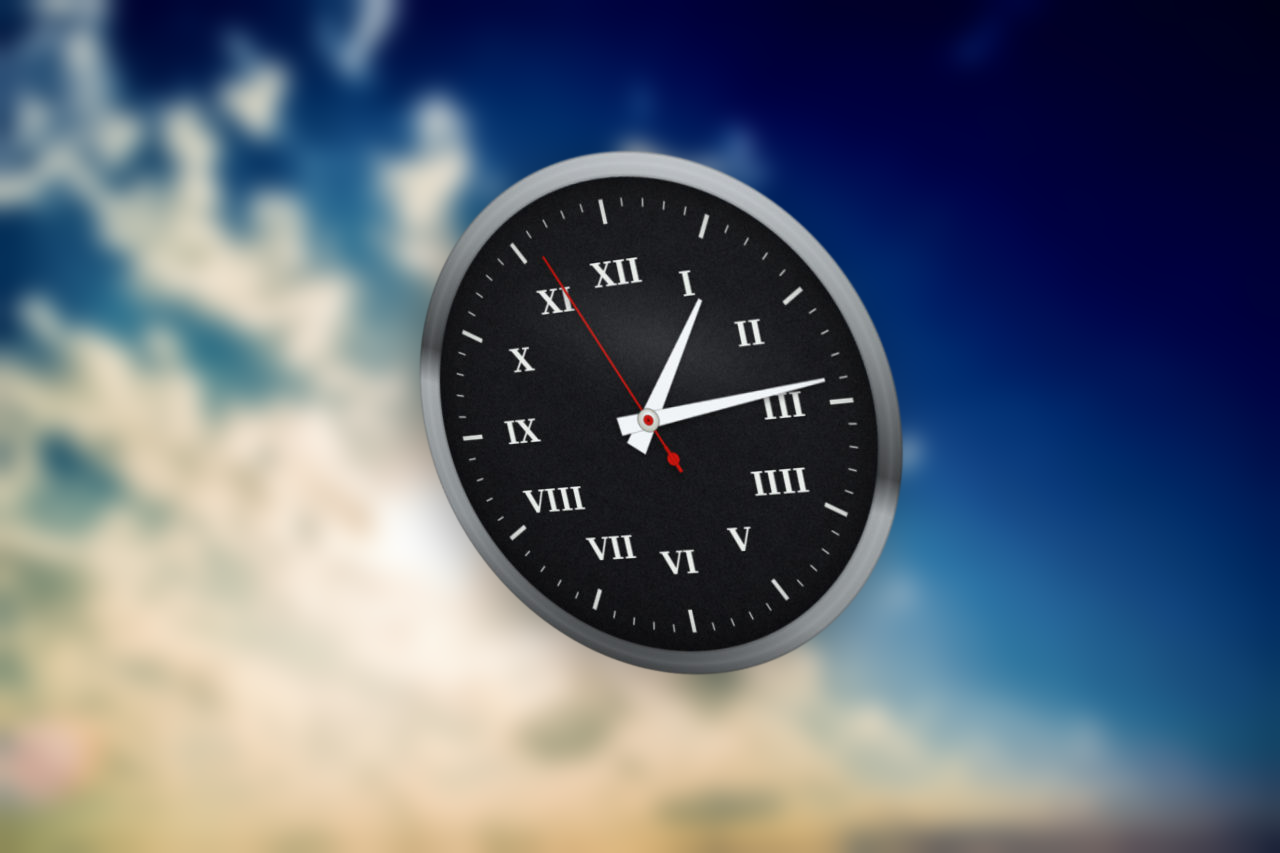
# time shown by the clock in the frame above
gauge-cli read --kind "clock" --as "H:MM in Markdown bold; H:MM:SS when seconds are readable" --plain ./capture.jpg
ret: **1:13:56**
